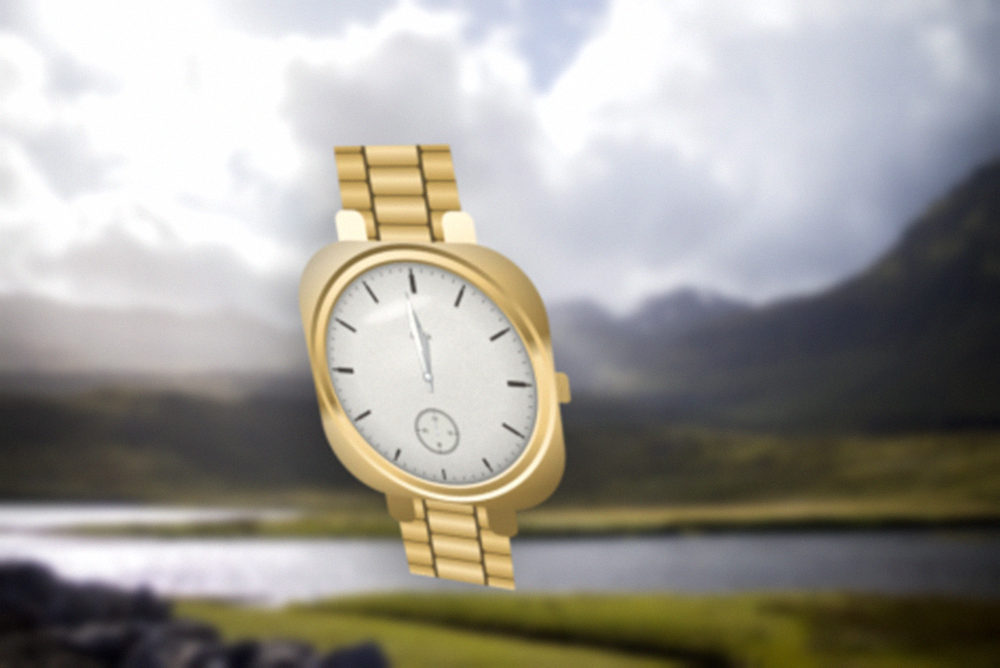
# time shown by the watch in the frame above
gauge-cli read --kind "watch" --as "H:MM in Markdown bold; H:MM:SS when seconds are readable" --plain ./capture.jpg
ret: **11:59**
